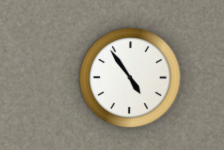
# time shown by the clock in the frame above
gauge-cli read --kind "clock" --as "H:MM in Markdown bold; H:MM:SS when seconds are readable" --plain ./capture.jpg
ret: **4:54**
